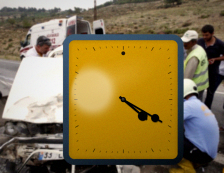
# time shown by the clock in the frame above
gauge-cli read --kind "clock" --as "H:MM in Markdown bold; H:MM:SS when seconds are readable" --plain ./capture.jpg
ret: **4:20**
